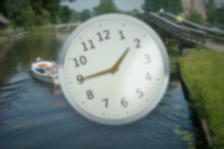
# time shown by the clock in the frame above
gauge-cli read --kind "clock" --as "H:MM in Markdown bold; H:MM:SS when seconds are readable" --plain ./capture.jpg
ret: **1:45**
